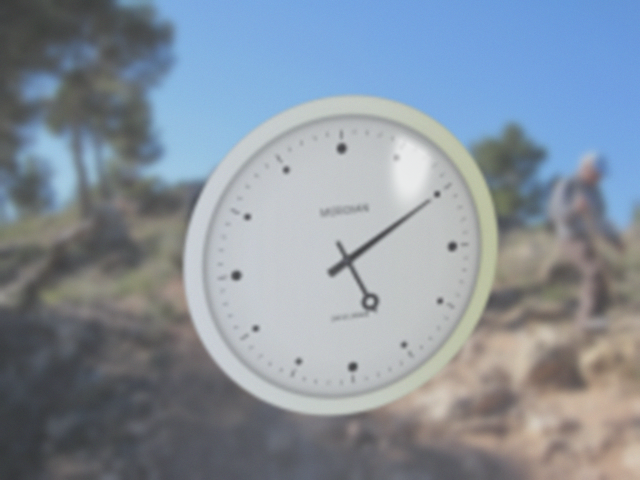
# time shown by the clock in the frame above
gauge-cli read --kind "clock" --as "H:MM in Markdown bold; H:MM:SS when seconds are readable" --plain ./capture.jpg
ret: **5:10**
